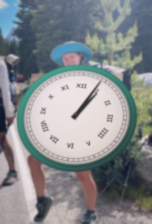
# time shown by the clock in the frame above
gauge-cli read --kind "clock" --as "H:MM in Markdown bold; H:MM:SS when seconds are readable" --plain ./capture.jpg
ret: **1:04**
